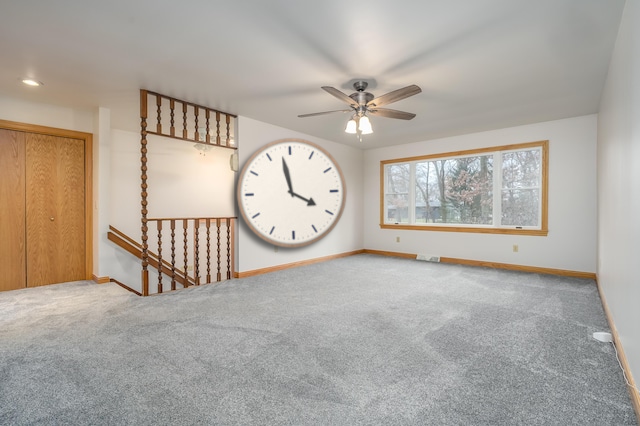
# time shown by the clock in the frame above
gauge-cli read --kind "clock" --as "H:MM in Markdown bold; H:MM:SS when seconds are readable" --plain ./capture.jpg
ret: **3:58**
